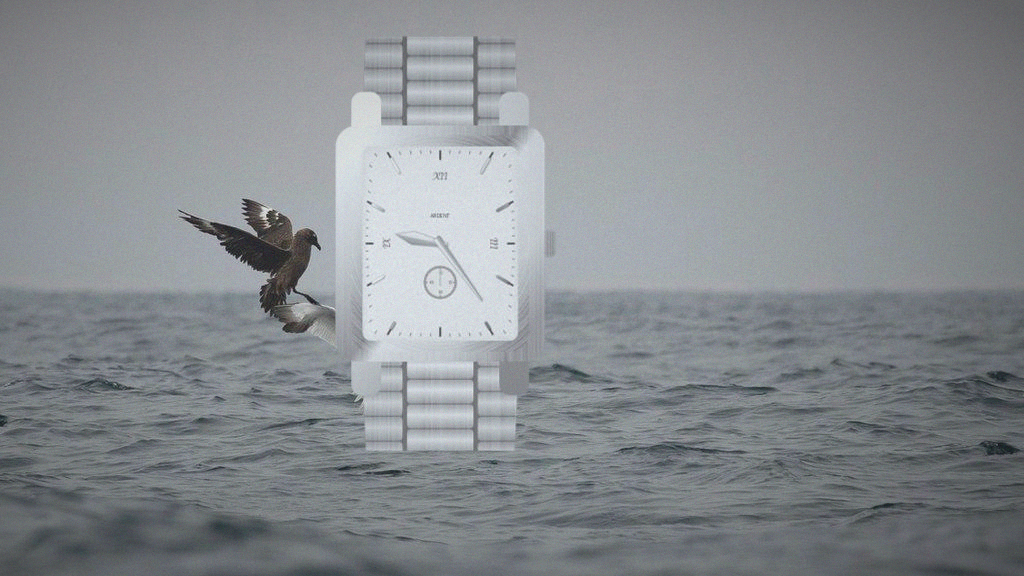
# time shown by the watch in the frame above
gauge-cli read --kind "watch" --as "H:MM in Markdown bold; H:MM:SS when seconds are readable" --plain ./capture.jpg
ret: **9:24**
